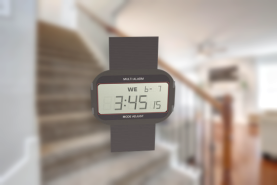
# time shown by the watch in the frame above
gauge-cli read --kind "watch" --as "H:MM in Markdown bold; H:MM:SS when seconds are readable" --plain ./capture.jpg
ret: **3:45:15**
